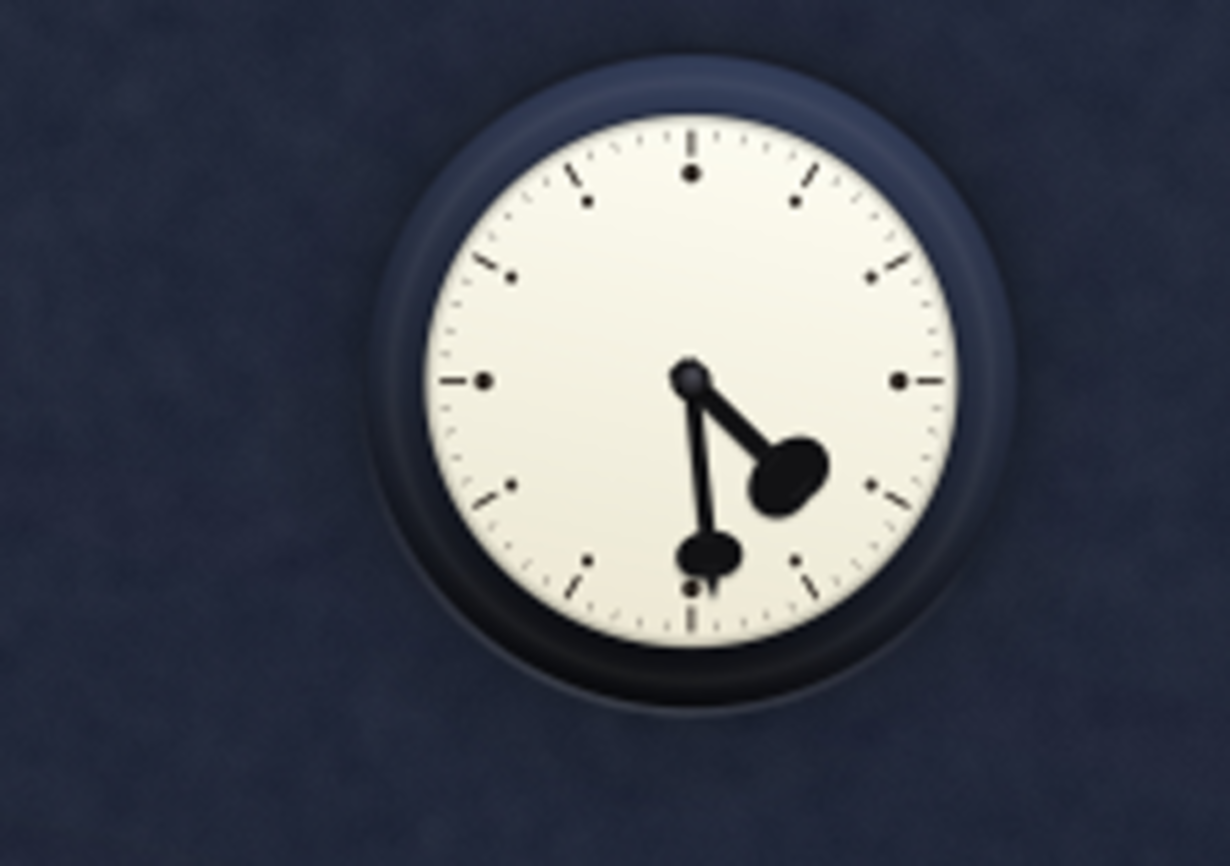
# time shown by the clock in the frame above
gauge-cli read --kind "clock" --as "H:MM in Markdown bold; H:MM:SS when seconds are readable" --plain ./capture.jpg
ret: **4:29**
